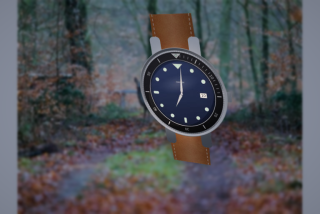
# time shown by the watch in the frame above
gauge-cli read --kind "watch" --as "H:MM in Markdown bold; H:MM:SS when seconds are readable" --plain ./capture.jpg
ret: **7:01**
